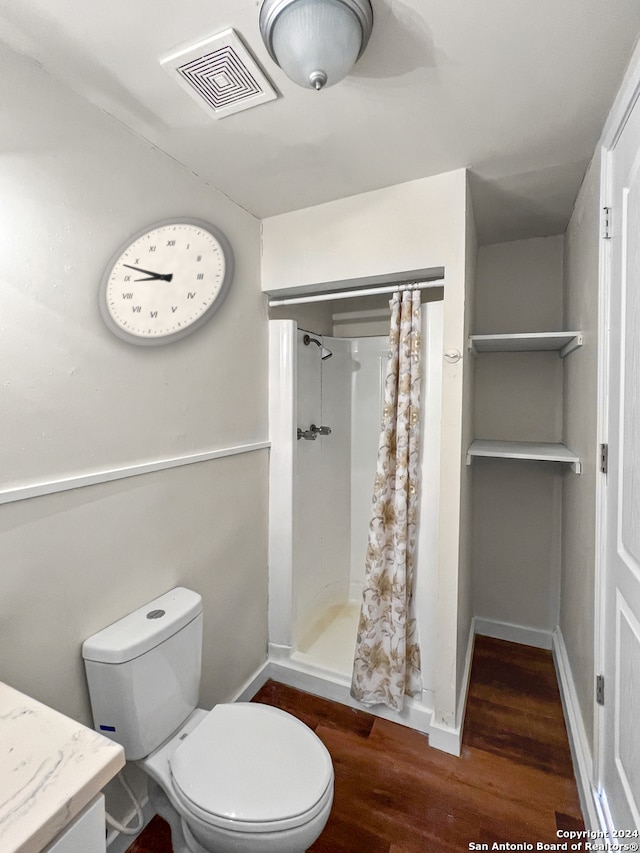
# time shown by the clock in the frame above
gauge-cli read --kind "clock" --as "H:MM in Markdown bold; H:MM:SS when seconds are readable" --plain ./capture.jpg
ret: **8:48**
